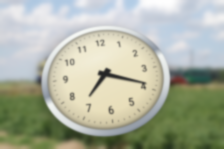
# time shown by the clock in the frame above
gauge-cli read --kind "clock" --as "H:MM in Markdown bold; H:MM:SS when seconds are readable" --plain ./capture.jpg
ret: **7:19**
